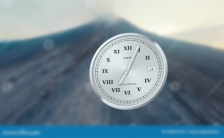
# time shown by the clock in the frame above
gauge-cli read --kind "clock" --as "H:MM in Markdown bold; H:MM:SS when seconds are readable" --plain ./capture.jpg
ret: **7:04**
